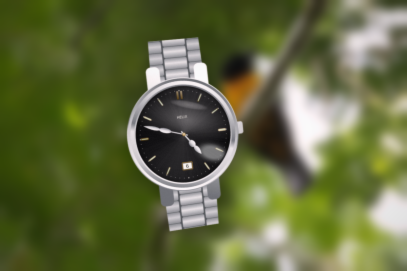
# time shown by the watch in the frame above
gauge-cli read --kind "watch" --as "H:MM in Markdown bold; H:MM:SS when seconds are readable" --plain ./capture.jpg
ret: **4:48**
